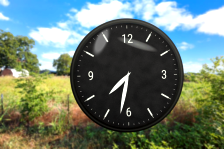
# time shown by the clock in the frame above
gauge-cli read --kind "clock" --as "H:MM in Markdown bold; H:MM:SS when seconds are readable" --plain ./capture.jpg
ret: **7:32**
